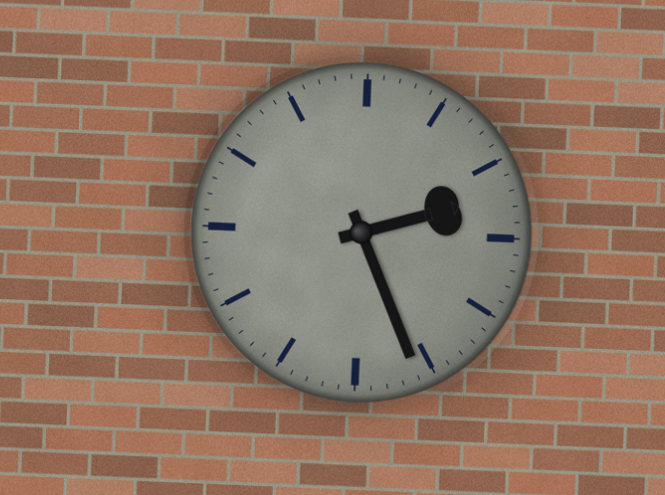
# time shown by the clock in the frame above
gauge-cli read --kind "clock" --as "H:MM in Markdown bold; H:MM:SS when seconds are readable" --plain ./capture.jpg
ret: **2:26**
